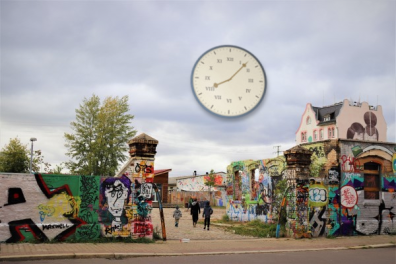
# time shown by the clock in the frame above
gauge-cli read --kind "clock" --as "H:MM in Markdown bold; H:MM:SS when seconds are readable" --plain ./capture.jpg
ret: **8:07**
